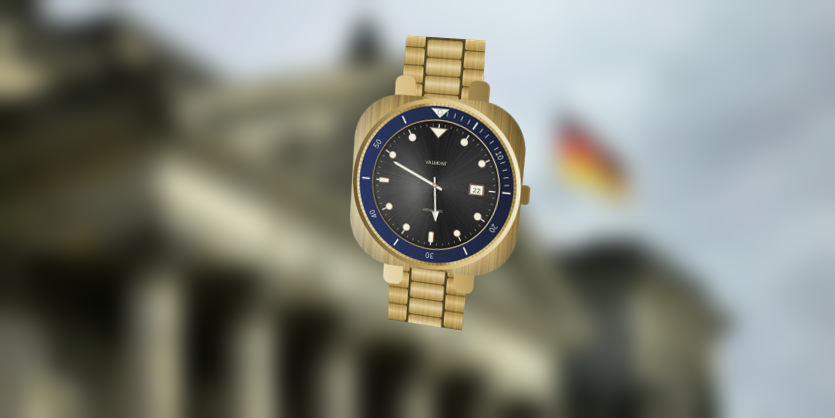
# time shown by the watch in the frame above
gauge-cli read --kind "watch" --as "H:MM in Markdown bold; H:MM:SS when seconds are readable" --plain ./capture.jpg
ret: **5:49**
